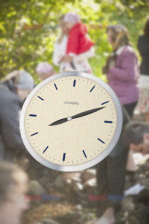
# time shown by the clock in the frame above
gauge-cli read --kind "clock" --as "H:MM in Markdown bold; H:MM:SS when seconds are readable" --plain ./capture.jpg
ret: **8:11**
